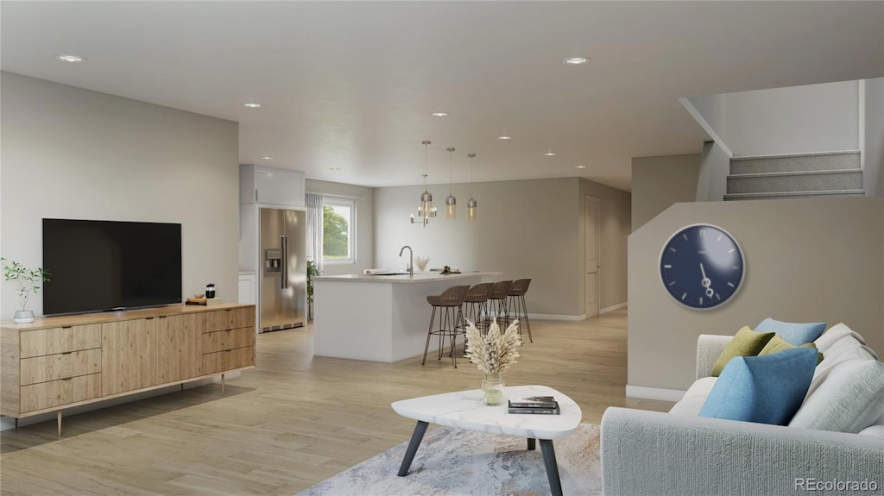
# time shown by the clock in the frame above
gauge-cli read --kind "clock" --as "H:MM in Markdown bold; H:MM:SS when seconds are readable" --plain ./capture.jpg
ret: **5:27**
